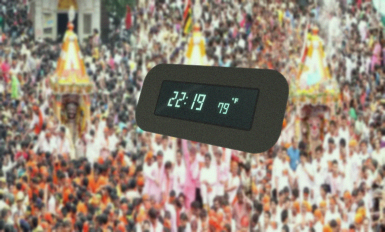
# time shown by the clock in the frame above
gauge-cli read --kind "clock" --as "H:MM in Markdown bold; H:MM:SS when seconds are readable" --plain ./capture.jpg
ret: **22:19**
